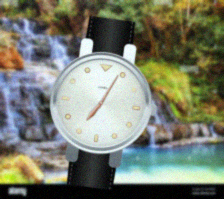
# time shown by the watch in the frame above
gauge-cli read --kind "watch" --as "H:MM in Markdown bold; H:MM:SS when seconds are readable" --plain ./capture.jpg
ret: **7:04**
